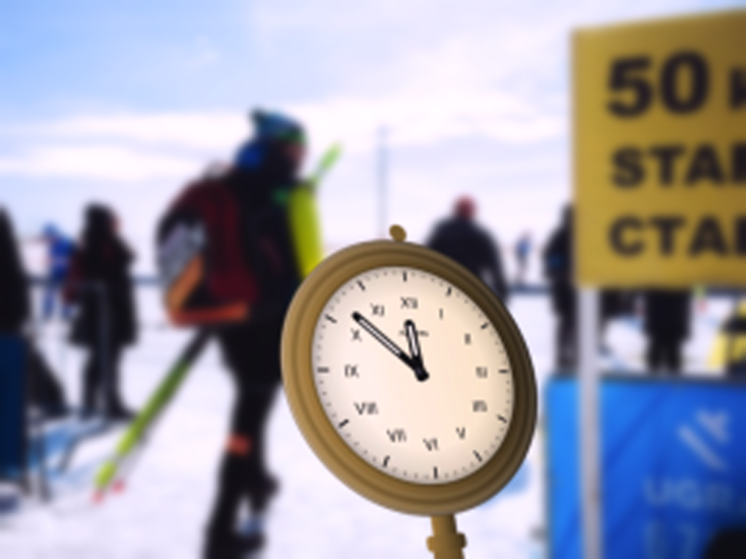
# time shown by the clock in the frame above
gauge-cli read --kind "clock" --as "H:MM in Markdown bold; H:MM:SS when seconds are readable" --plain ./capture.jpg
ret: **11:52**
